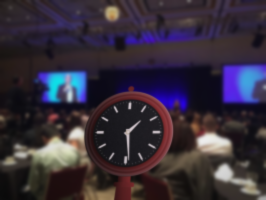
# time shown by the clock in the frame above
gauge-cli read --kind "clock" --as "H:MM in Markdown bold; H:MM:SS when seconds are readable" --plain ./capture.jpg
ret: **1:29**
